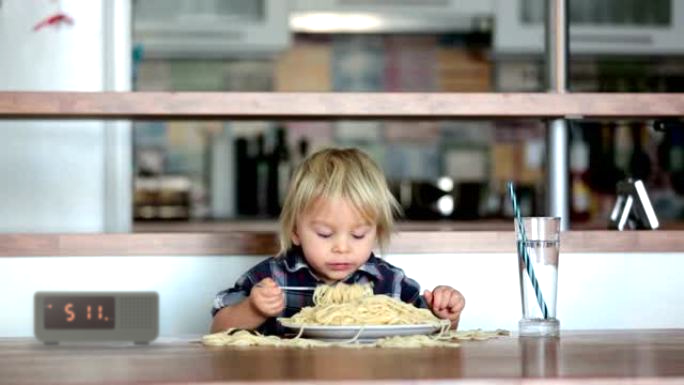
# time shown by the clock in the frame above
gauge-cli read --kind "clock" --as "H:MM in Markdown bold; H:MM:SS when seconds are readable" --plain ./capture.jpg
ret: **5:11**
